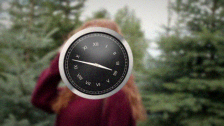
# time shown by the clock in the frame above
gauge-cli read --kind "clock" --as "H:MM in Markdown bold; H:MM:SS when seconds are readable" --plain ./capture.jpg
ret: **3:48**
